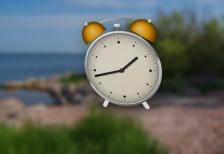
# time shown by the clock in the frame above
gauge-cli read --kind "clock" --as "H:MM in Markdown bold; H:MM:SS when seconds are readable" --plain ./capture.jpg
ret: **1:43**
